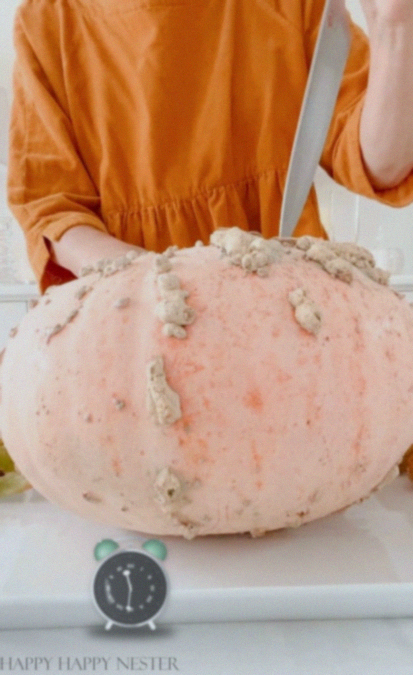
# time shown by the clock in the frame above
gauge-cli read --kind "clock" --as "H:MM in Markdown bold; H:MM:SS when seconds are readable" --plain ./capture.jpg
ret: **11:31**
